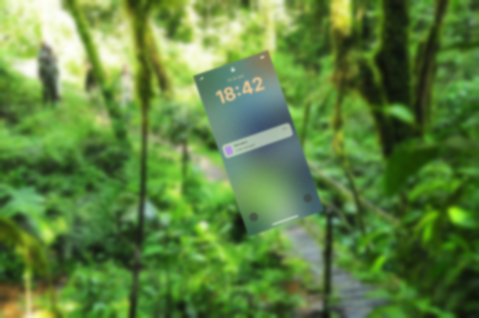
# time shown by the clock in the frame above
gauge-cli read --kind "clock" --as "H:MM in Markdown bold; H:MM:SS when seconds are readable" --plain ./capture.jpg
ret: **18:42**
